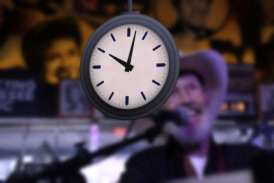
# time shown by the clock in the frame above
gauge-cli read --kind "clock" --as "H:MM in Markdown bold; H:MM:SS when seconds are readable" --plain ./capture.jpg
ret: **10:02**
